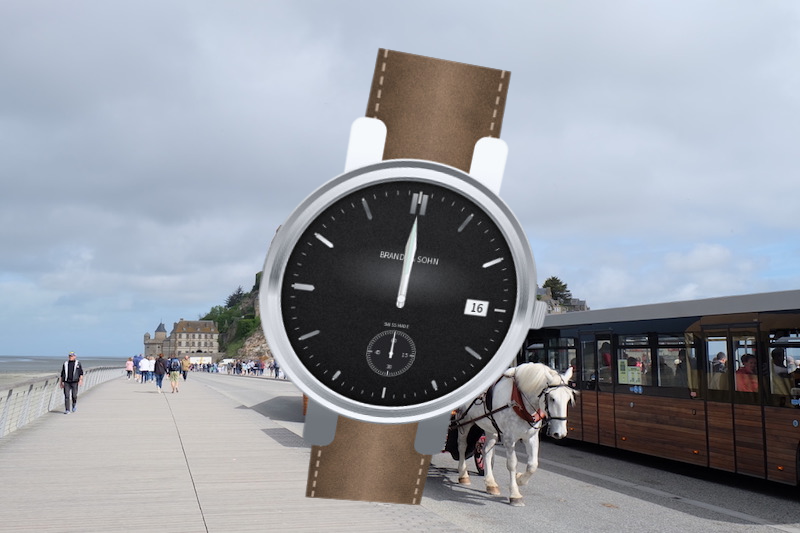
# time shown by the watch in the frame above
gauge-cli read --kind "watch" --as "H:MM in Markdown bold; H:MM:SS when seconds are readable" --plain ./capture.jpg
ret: **12:00**
